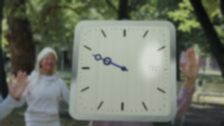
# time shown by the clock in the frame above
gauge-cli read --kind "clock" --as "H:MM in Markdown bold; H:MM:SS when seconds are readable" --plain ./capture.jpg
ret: **9:49**
